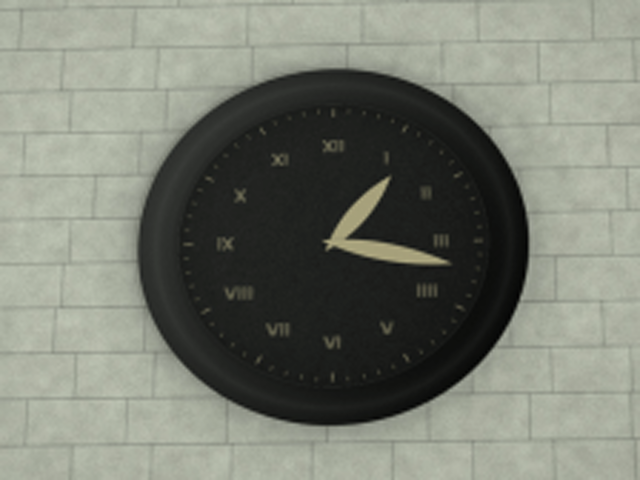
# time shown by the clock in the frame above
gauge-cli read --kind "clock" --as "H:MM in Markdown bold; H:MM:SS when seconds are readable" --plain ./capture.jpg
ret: **1:17**
